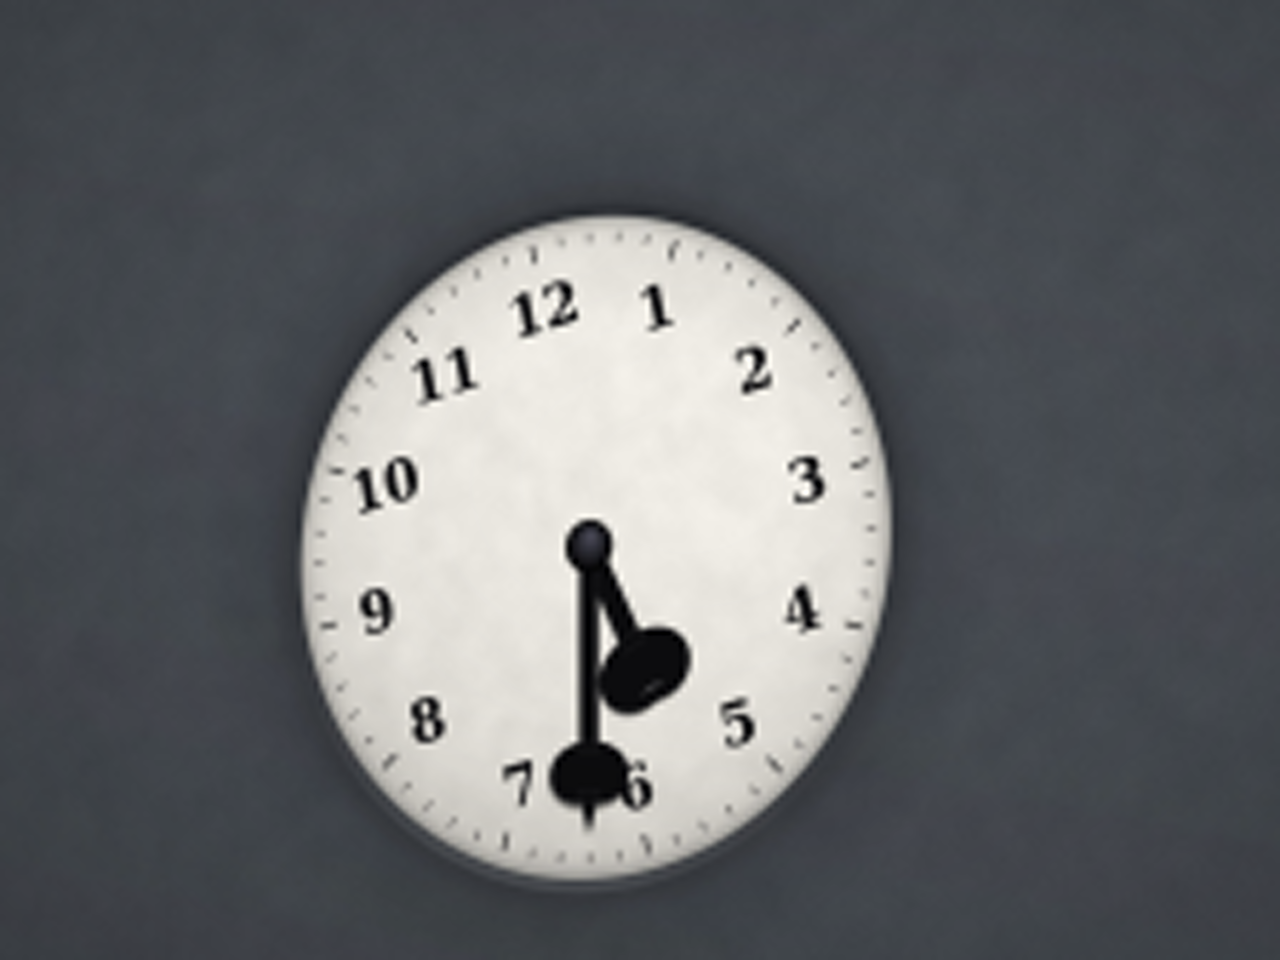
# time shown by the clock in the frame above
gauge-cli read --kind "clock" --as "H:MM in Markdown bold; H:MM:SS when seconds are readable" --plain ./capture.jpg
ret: **5:32**
